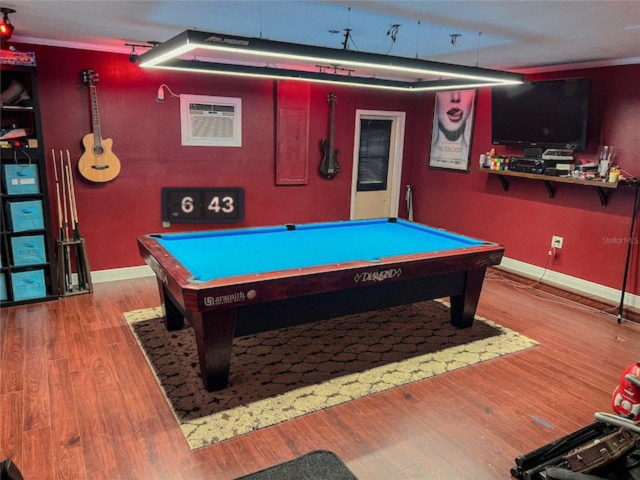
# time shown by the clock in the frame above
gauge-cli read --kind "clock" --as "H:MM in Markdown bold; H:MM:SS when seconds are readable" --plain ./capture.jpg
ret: **6:43**
